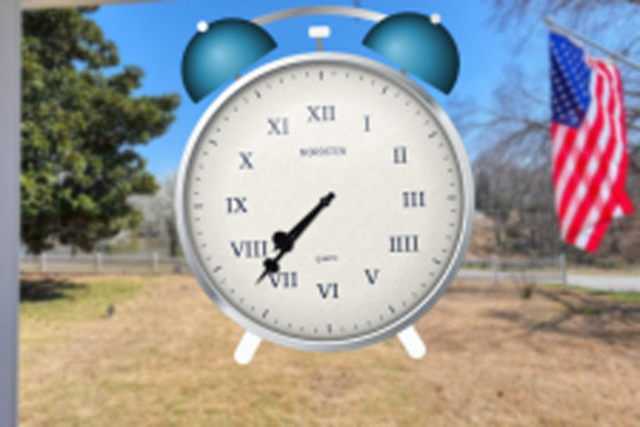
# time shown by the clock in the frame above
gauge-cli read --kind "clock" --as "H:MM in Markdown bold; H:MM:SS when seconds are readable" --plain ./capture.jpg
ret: **7:37**
